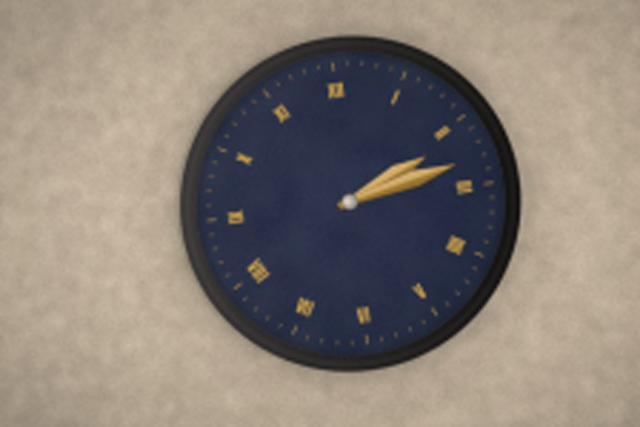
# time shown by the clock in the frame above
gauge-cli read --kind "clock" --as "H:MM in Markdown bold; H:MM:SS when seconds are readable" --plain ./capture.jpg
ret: **2:13**
